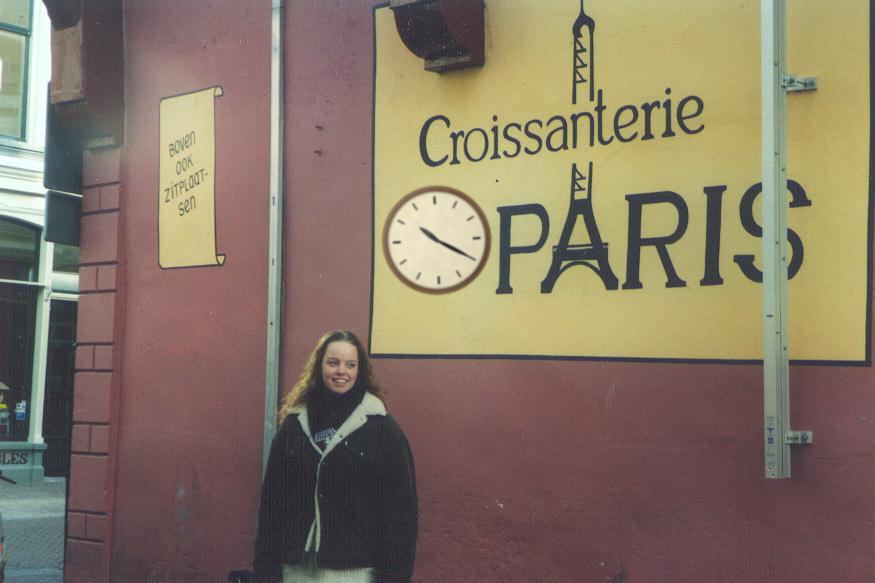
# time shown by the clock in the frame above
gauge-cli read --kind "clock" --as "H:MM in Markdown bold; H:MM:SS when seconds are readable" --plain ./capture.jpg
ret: **10:20**
